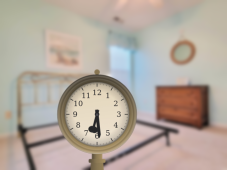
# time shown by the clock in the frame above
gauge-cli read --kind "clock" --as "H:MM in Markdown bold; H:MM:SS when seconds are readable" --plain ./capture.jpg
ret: **6:29**
